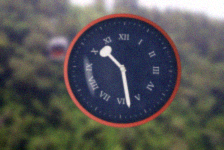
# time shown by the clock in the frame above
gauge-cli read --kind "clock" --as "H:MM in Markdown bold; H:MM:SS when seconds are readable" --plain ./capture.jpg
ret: **10:28**
